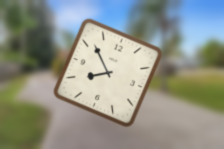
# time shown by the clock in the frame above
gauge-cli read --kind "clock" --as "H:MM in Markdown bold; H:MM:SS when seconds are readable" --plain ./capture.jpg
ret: **7:52**
